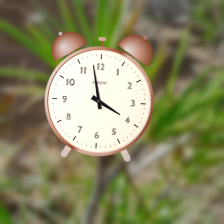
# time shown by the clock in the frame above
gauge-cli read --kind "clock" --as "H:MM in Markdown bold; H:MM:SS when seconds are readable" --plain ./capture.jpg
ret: **3:58**
